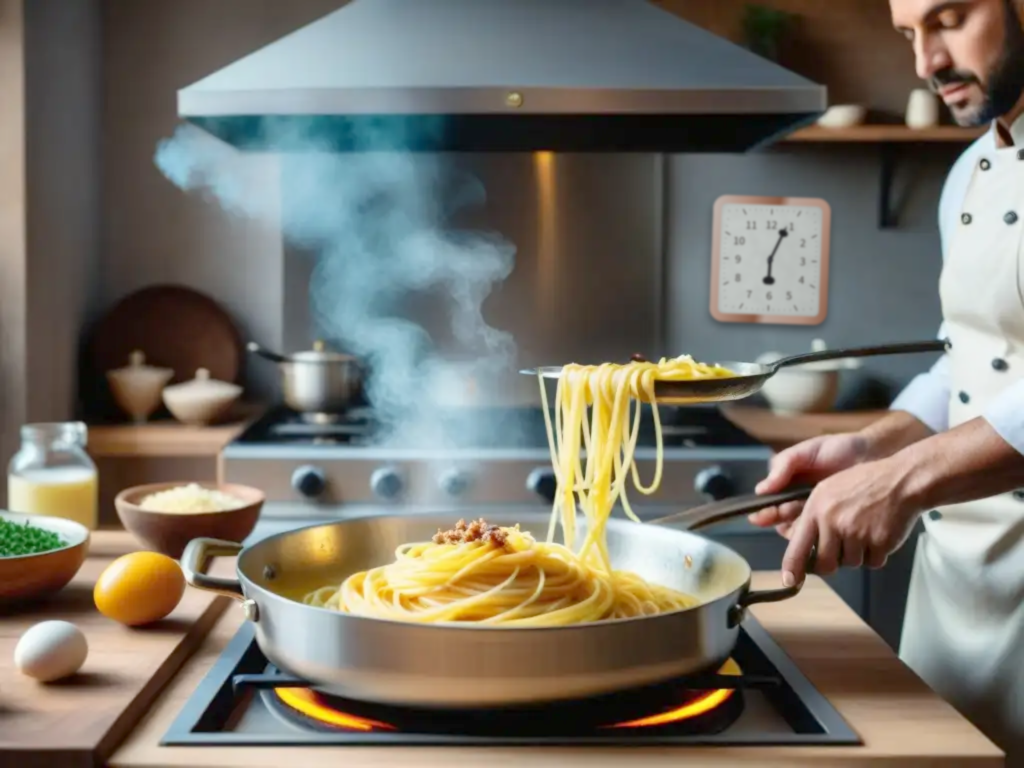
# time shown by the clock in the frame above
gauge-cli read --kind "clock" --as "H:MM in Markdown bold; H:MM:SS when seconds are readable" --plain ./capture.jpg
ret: **6:04**
